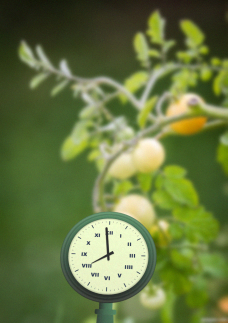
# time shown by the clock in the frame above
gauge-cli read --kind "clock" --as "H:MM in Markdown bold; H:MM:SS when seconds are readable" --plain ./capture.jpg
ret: **7:59**
